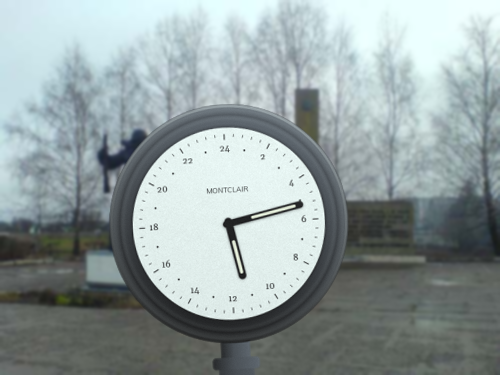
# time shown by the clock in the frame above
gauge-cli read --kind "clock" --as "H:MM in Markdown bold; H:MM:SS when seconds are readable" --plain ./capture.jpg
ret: **11:13**
